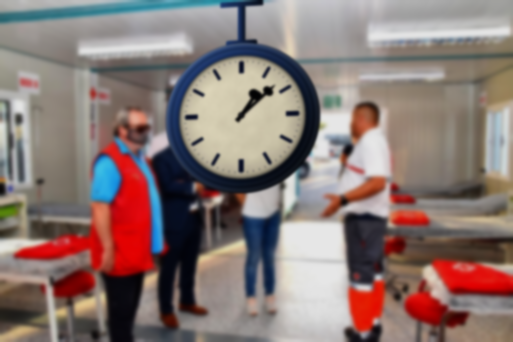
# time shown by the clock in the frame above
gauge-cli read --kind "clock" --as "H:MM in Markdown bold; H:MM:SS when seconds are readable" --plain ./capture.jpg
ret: **1:08**
